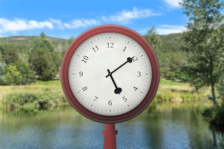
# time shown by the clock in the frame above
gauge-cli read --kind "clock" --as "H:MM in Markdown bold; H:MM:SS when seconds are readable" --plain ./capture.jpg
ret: **5:09**
